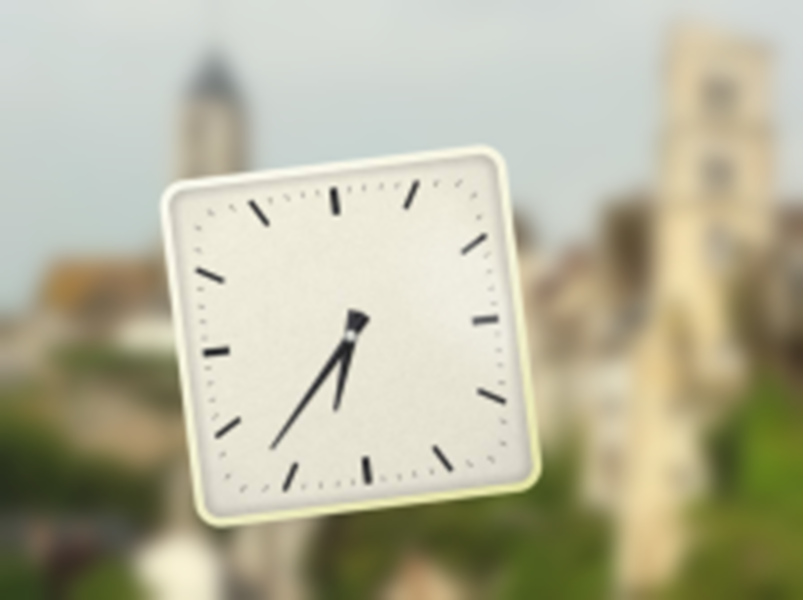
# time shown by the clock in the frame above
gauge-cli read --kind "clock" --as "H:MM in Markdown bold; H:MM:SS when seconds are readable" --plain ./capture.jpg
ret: **6:37**
